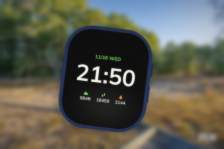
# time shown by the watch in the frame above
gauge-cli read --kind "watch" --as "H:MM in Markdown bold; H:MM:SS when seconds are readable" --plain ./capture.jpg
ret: **21:50**
